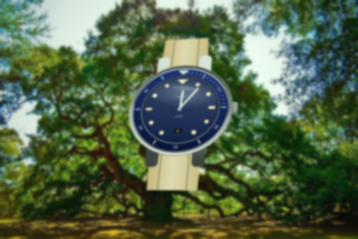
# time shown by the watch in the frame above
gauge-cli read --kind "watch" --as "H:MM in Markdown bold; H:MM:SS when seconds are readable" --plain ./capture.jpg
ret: **12:06**
